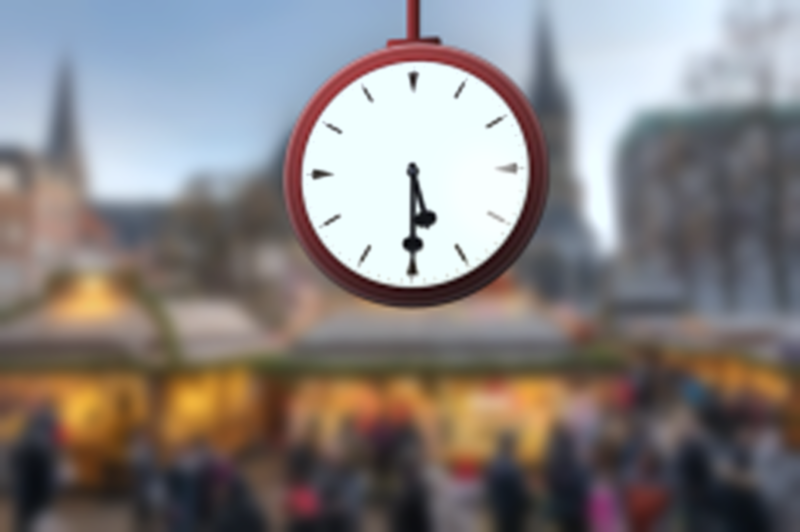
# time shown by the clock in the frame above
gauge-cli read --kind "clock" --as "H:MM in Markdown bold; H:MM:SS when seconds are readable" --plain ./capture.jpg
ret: **5:30**
